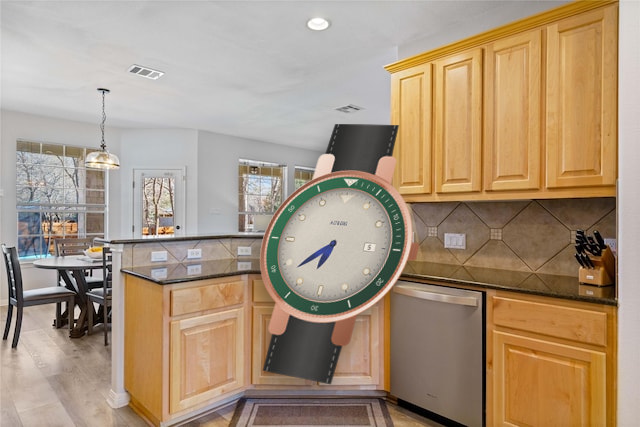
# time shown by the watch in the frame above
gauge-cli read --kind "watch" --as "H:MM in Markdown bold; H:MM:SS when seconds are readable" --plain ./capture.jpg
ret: **6:38**
